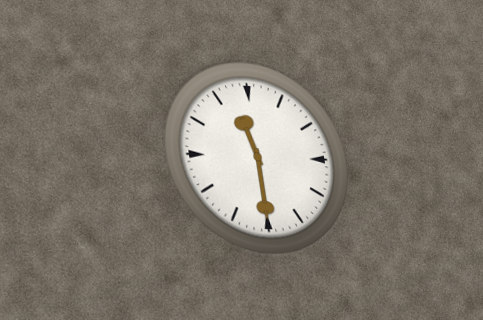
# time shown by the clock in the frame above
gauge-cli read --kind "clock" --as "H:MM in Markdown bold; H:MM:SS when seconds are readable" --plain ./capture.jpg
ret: **11:30**
